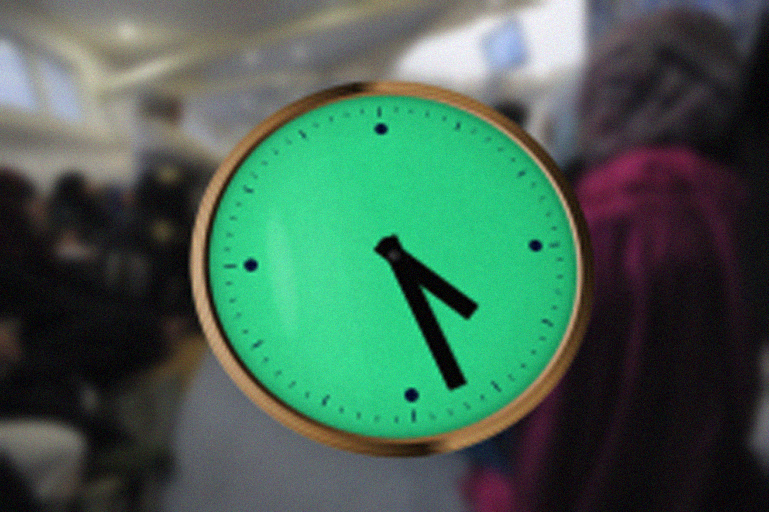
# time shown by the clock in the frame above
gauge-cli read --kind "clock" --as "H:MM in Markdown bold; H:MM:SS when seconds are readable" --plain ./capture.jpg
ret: **4:27**
